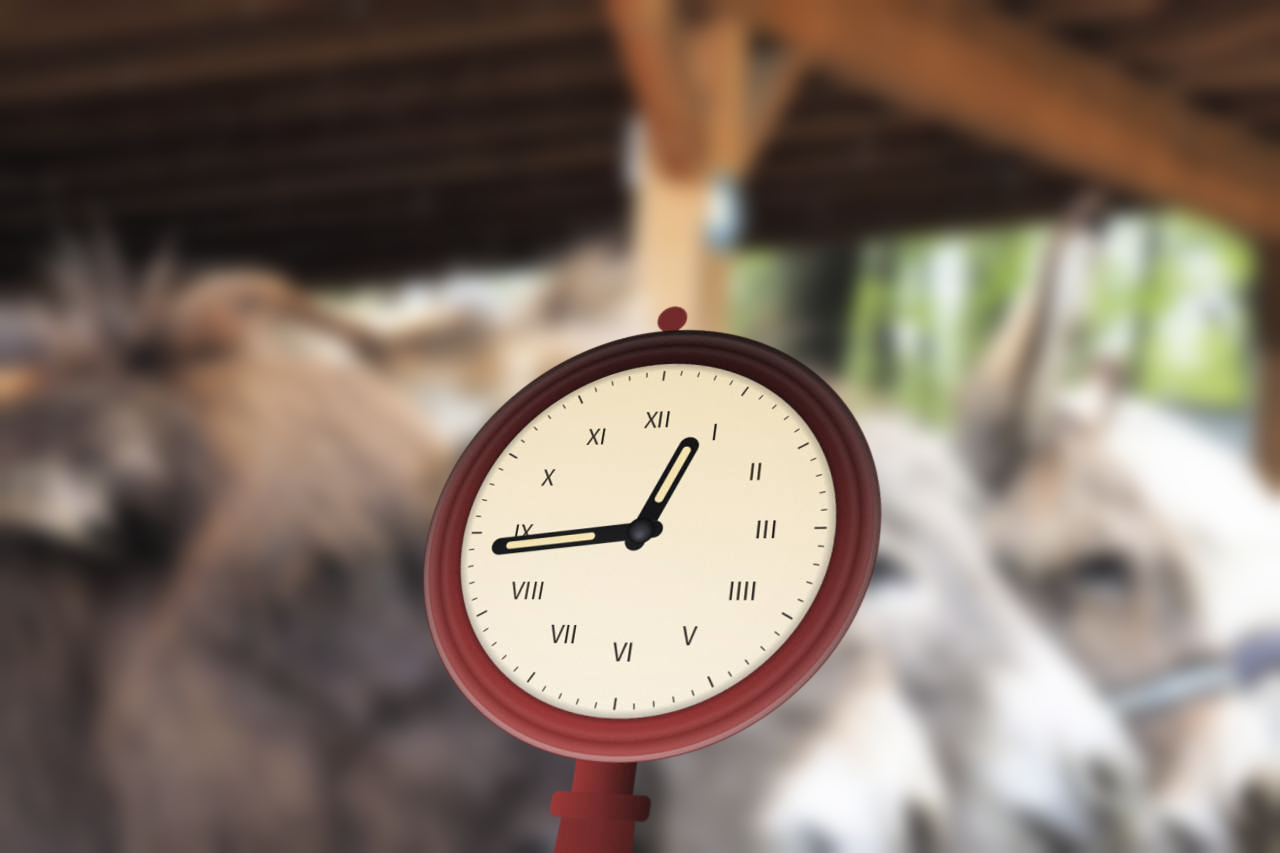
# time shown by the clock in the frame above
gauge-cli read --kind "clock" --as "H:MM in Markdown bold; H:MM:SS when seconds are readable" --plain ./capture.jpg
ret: **12:44**
